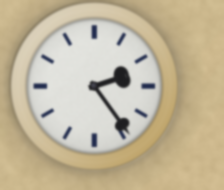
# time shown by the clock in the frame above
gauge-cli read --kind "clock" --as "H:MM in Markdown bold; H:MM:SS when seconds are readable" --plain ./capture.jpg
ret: **2:24**
